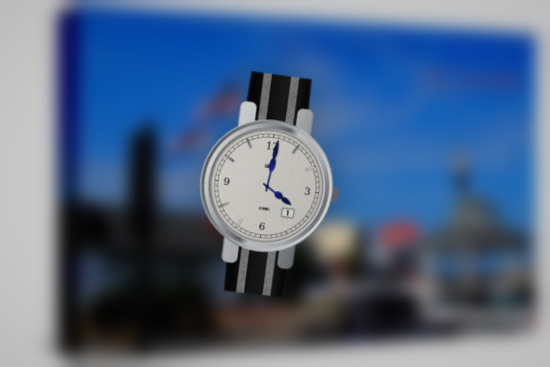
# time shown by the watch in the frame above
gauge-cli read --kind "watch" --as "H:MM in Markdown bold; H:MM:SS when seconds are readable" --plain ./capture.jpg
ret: **4:01**
